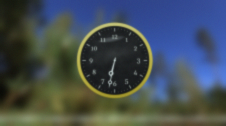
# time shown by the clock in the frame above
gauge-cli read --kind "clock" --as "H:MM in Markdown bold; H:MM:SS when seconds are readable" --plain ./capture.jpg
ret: **6:32**
